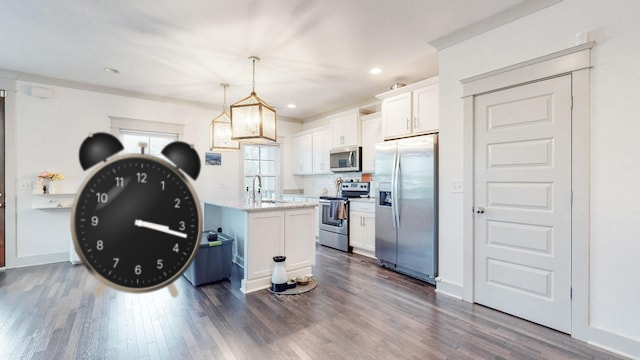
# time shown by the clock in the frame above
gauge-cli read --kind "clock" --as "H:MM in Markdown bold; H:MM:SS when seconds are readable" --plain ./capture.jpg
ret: **3:17**
